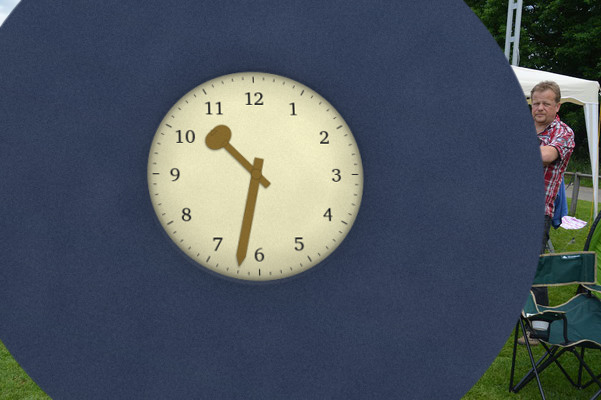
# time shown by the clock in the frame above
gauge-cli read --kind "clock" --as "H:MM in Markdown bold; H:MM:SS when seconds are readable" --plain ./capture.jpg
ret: **10:32**
